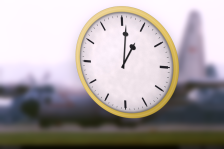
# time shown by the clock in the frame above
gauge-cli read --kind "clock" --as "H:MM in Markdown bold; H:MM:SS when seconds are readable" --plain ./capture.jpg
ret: **1:01**
